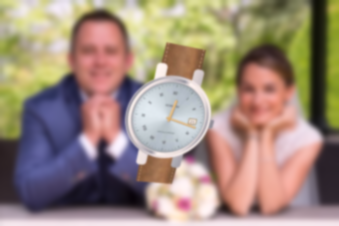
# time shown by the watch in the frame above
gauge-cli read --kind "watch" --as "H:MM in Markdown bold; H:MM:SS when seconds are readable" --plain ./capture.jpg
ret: **12:17**
